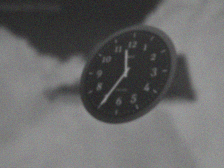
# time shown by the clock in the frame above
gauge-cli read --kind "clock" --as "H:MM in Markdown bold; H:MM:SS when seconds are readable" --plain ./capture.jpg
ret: **11:35**
